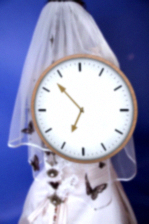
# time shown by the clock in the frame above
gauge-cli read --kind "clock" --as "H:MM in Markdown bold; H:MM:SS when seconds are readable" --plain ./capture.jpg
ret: **6:53**
